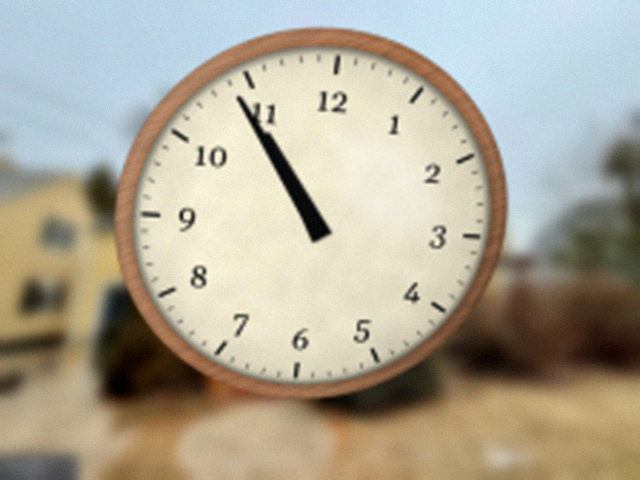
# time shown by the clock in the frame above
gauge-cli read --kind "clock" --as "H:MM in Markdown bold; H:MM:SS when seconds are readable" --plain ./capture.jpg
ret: **10:54**
